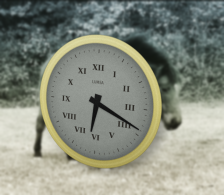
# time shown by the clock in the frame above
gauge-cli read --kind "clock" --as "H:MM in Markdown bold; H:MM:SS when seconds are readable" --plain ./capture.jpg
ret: **6:19**
